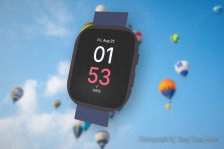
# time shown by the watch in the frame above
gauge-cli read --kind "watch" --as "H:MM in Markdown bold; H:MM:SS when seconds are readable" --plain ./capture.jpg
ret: **1:53**
